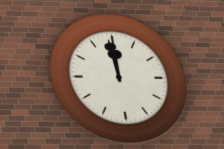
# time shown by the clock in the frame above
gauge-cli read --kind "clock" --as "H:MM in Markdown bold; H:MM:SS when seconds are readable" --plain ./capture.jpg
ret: **11:59**
